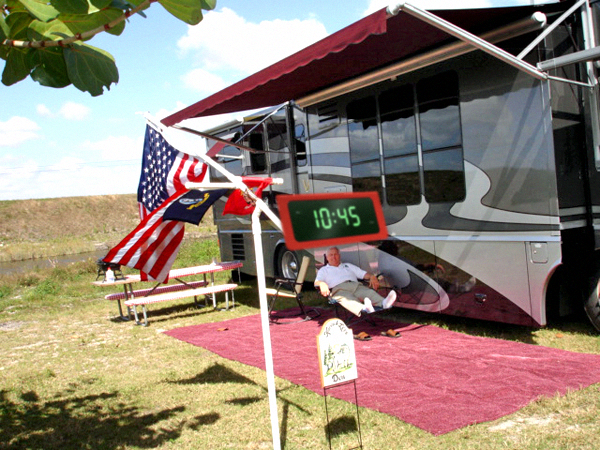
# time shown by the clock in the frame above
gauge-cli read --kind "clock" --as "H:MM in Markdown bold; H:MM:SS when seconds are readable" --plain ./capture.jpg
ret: **10:45**
